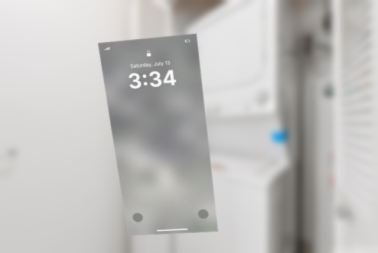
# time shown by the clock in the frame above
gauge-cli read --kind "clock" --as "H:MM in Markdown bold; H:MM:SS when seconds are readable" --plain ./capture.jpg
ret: **3:34**
